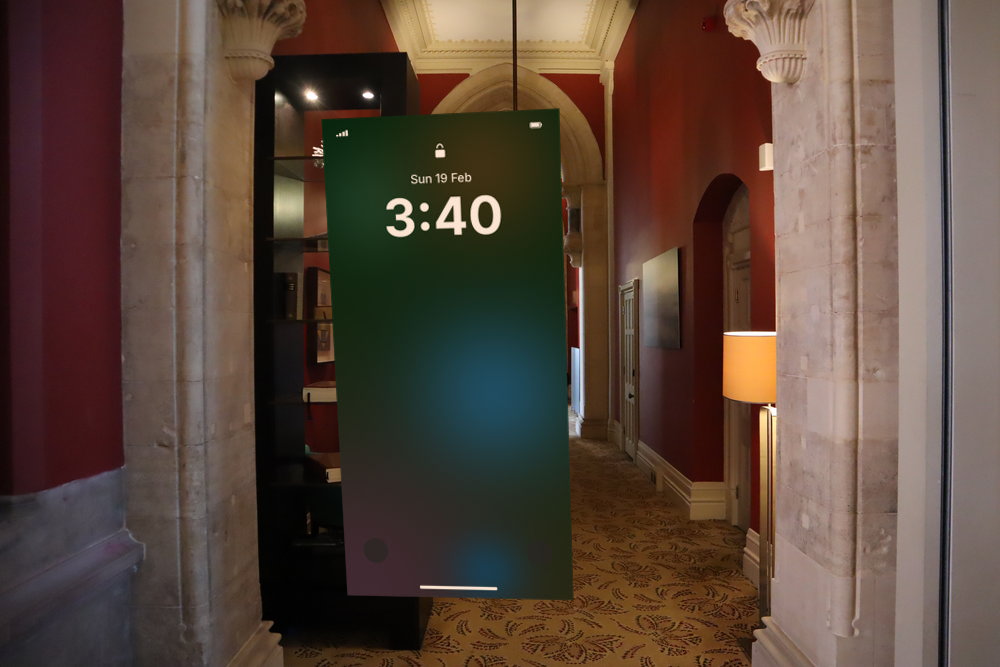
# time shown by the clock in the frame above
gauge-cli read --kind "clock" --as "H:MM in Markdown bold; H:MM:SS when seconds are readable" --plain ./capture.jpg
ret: **3:40**
